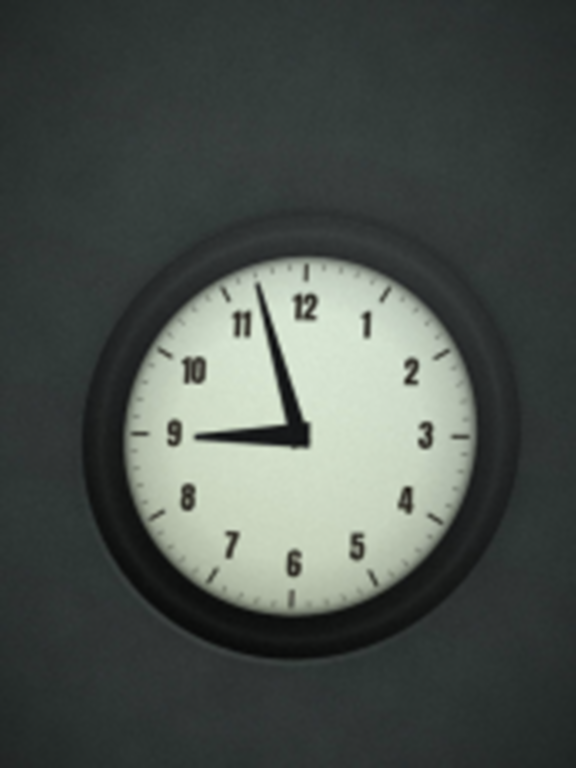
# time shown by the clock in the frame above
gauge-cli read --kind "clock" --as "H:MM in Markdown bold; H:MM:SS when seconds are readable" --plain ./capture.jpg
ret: **8:57**
